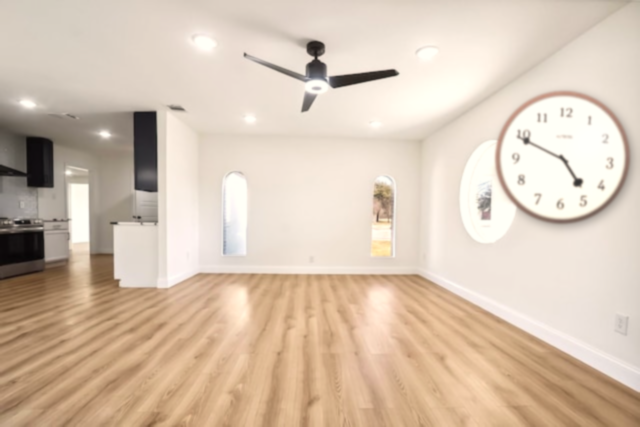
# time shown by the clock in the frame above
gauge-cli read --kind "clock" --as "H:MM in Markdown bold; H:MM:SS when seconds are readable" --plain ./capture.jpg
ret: **4:49**
